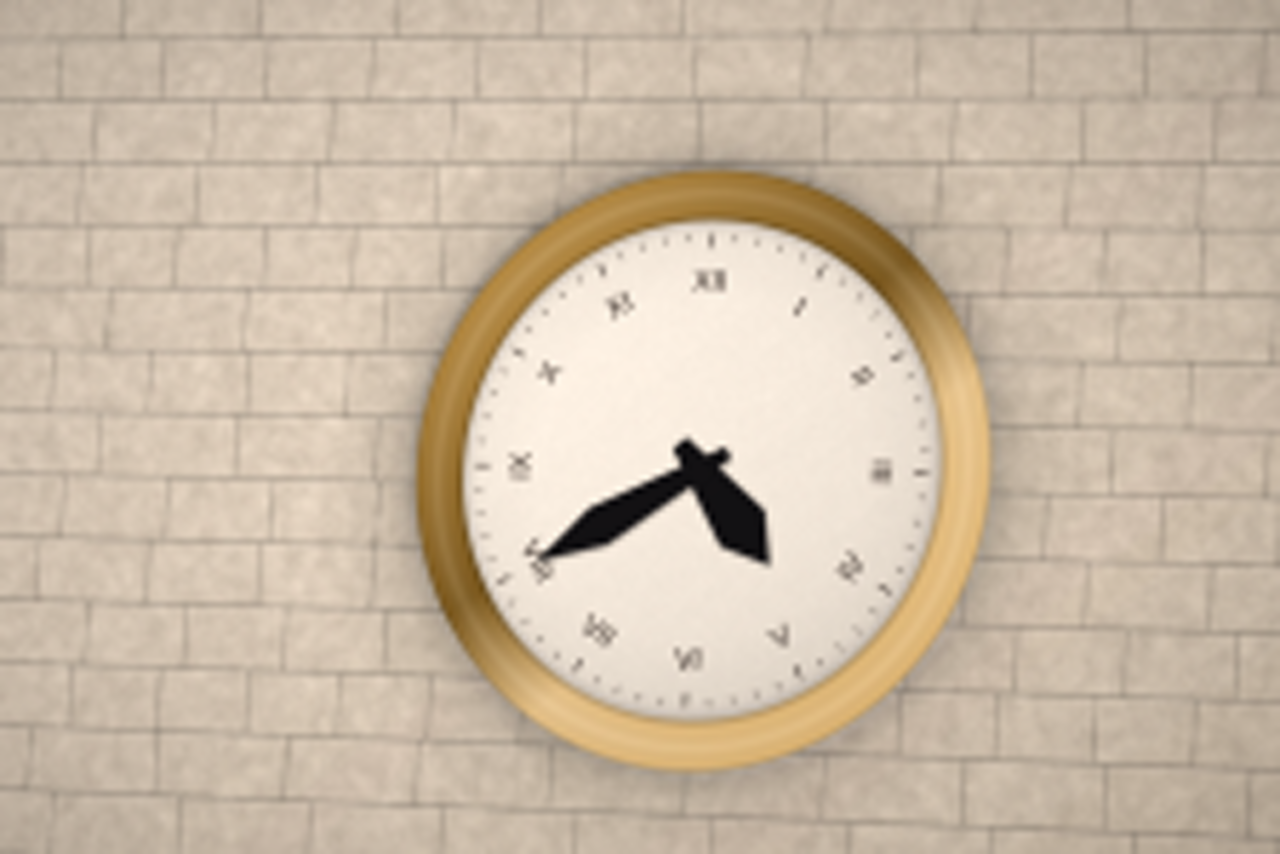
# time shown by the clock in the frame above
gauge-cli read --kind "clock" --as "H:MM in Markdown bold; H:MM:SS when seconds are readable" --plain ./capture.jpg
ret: **4:40**
